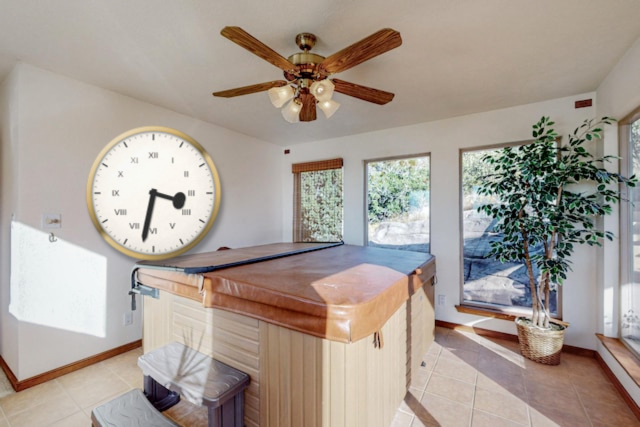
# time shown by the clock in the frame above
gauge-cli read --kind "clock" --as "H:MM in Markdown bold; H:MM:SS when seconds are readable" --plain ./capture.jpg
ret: **3:32**
